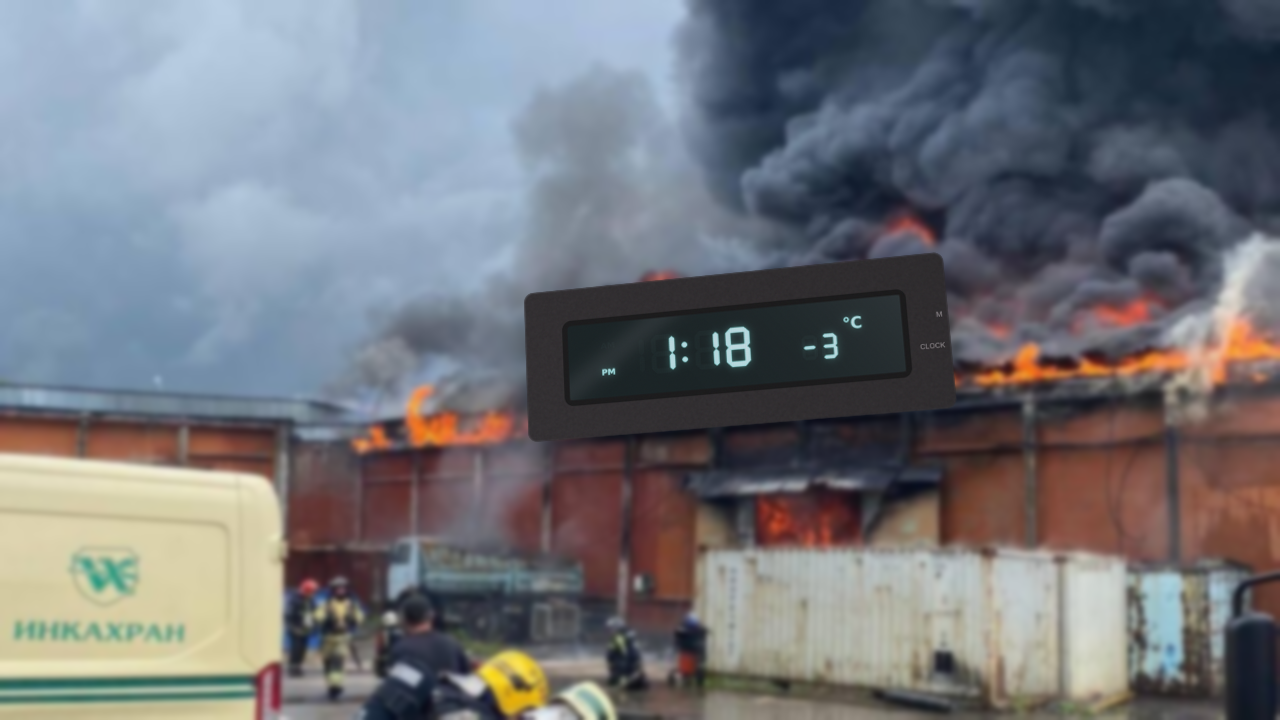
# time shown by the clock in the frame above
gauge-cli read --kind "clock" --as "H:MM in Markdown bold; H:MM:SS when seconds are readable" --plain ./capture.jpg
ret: **1:18**
